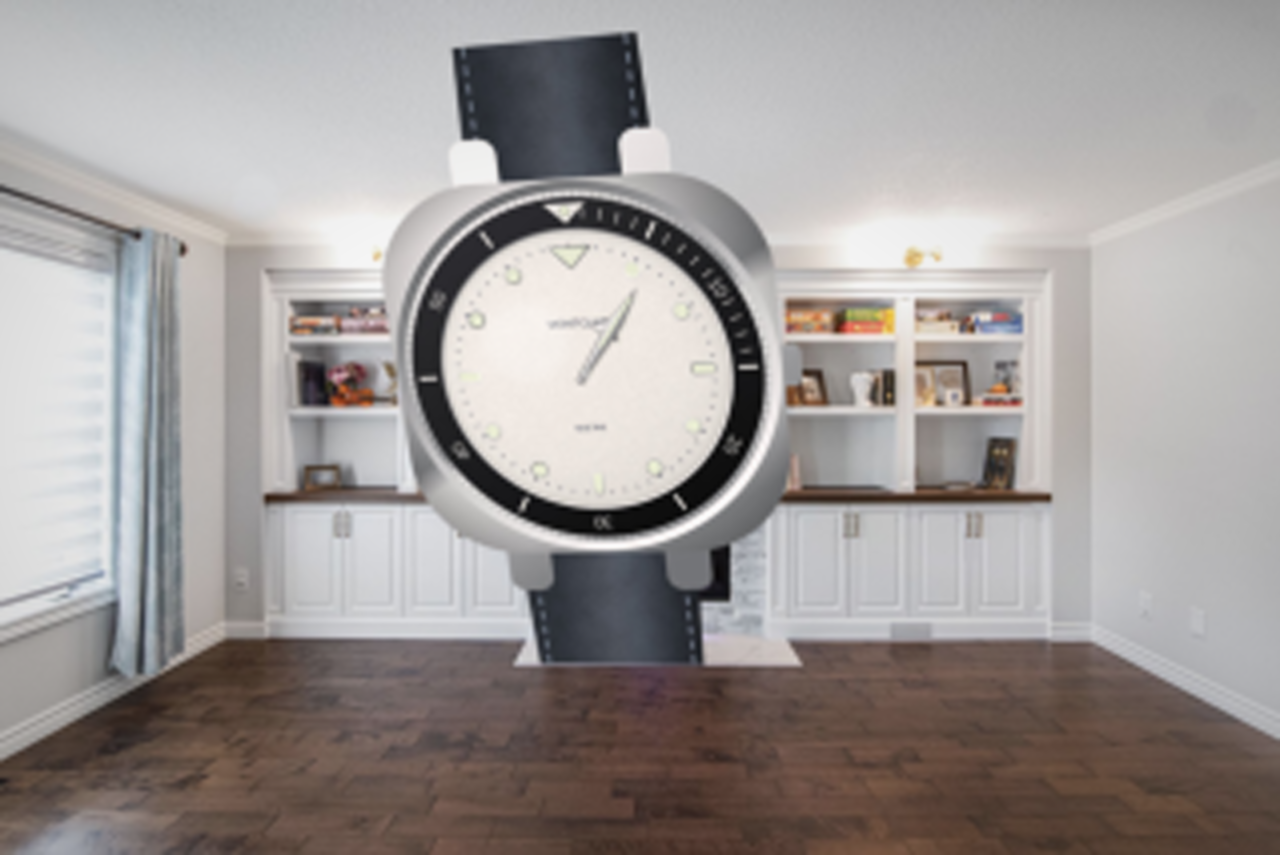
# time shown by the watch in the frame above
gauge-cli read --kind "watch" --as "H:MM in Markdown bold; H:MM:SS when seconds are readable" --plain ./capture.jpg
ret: **1:06**
